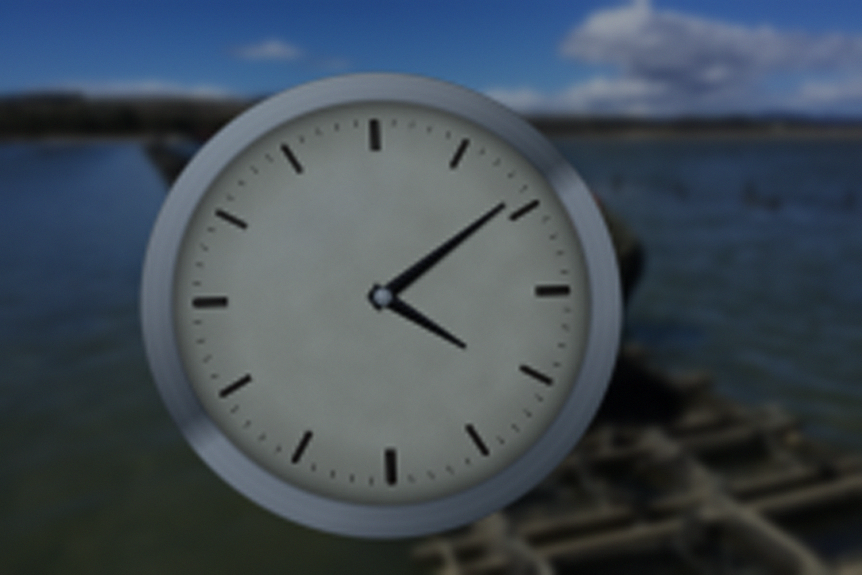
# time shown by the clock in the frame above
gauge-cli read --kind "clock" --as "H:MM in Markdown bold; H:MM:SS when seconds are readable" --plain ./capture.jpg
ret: **4:09**
